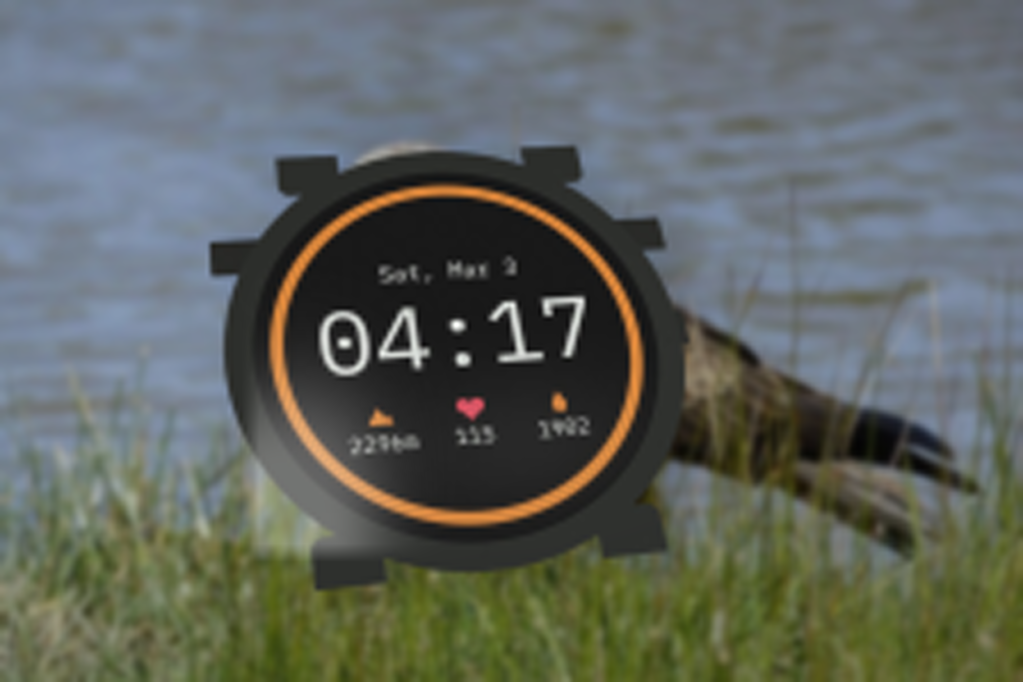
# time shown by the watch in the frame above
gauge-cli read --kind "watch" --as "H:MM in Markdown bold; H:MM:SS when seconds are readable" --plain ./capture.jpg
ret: **4:17**
